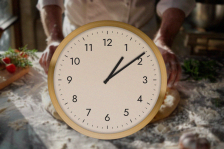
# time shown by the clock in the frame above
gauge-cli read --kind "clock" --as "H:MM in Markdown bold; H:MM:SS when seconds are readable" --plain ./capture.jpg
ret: **1:09**
